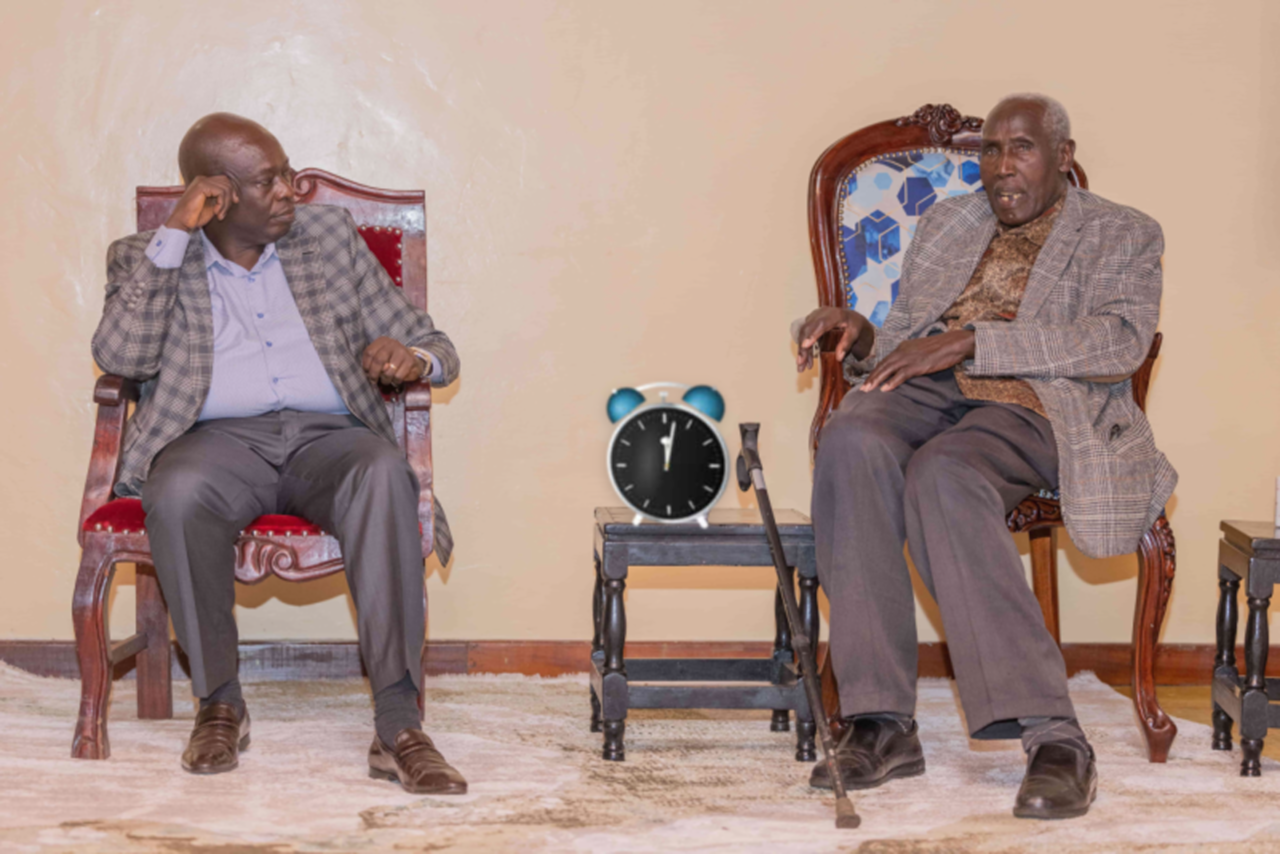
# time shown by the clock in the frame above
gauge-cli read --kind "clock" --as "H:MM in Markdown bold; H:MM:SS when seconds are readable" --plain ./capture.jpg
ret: **12:02**
